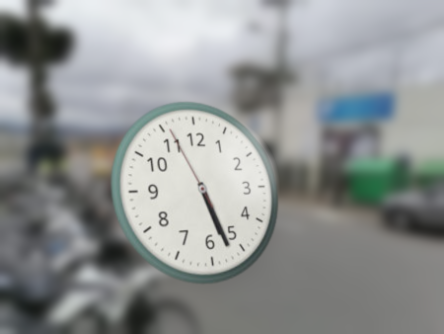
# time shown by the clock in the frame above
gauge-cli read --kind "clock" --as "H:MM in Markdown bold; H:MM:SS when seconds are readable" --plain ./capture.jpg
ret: **5:26:56**
